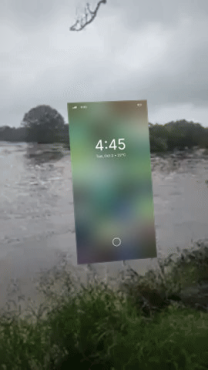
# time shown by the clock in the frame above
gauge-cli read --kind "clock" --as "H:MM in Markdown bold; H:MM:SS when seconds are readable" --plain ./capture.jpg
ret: **4:45**
